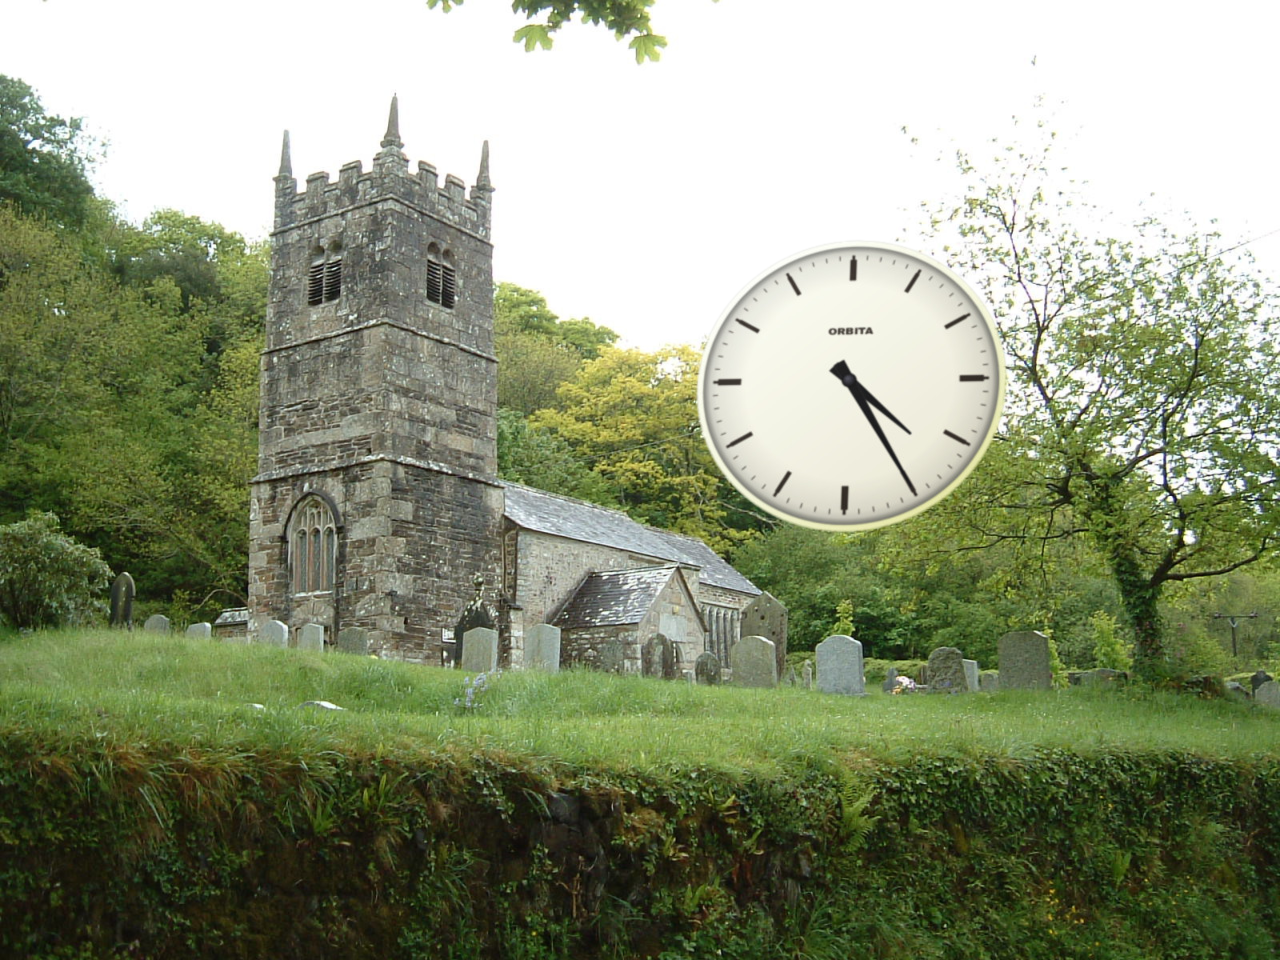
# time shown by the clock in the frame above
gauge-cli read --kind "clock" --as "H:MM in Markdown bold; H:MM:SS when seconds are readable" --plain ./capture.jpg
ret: **4:25**
